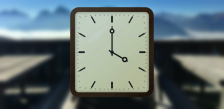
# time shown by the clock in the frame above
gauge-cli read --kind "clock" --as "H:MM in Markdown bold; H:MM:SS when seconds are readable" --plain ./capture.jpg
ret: **4:00**
